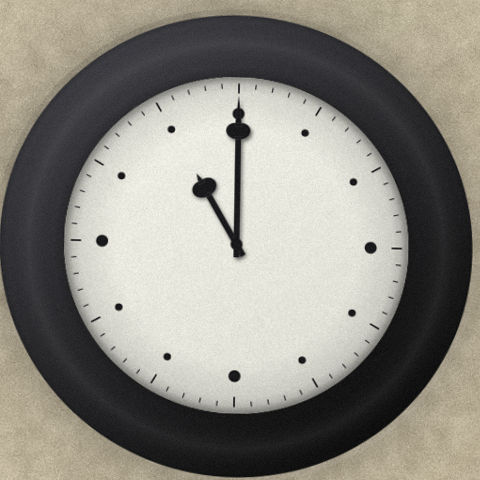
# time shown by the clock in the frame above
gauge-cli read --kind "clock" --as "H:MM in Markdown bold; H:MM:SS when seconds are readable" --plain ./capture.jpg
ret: **11:00**
